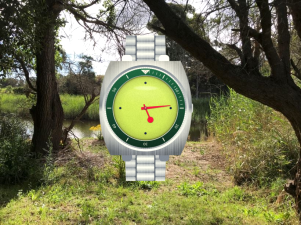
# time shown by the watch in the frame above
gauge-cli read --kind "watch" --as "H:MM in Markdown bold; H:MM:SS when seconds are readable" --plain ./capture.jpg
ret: **5:14**
